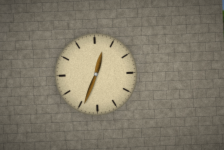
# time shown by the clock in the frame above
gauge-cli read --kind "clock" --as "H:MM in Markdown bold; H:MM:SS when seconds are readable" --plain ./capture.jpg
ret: **12:34**
